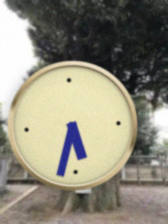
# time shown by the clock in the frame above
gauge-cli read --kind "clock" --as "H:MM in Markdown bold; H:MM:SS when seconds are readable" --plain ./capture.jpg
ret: **5:33**
